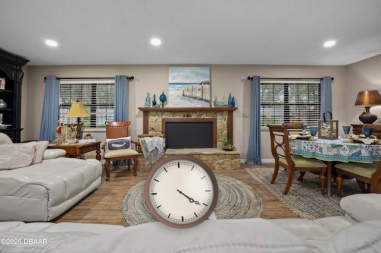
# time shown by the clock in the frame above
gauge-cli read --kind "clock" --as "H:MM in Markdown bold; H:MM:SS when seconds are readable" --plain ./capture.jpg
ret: **4:21**
